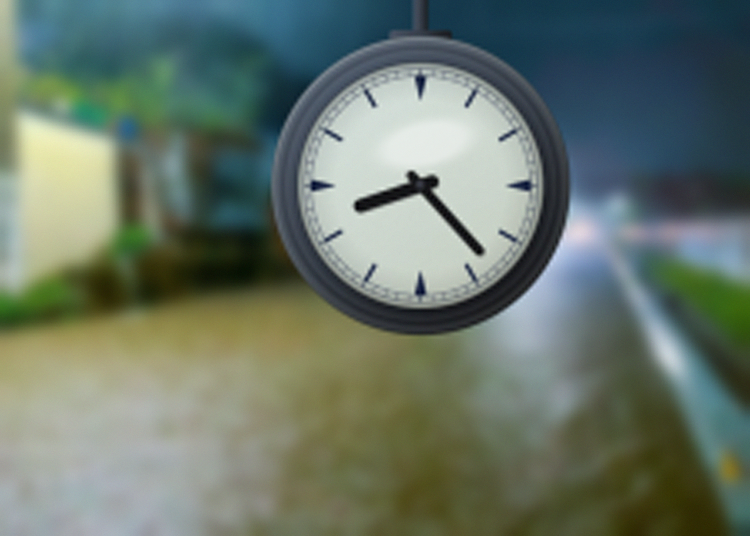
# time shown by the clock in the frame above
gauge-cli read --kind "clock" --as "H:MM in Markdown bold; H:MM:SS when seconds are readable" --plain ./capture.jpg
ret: **8:23**
